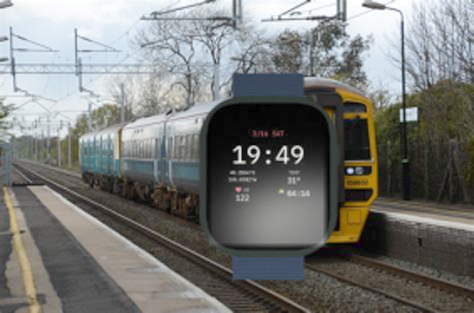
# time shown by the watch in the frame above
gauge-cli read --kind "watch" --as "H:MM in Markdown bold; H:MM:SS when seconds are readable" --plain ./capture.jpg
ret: **19:49**
